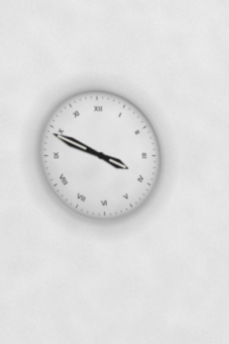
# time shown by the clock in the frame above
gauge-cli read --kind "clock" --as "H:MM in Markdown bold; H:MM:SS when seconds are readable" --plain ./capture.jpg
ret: **3:49**
